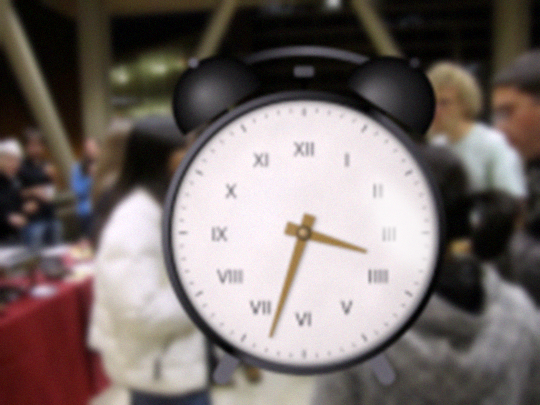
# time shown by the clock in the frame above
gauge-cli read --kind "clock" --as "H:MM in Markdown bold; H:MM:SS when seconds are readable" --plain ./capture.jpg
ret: **3:33**
